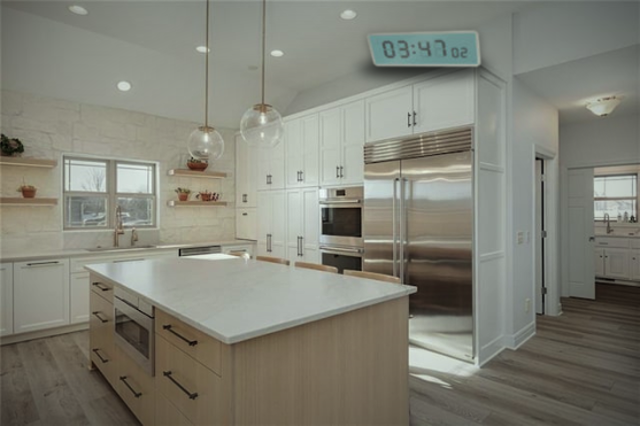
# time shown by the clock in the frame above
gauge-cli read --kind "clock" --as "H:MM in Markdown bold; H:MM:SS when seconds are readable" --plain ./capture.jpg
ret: **3:47:02**
